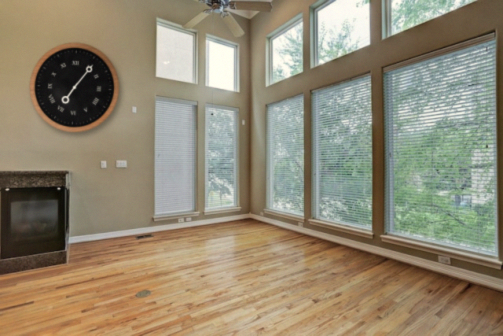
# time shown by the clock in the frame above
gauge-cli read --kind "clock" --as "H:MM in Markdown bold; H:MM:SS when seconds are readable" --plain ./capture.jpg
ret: **7:06**
